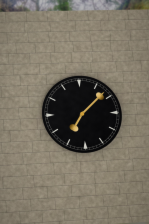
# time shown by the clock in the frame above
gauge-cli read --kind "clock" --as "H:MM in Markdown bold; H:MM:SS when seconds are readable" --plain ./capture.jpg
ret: **7:08**
